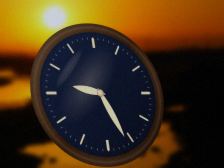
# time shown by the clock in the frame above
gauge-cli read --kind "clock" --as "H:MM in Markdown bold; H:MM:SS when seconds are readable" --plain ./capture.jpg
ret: **9:26**
